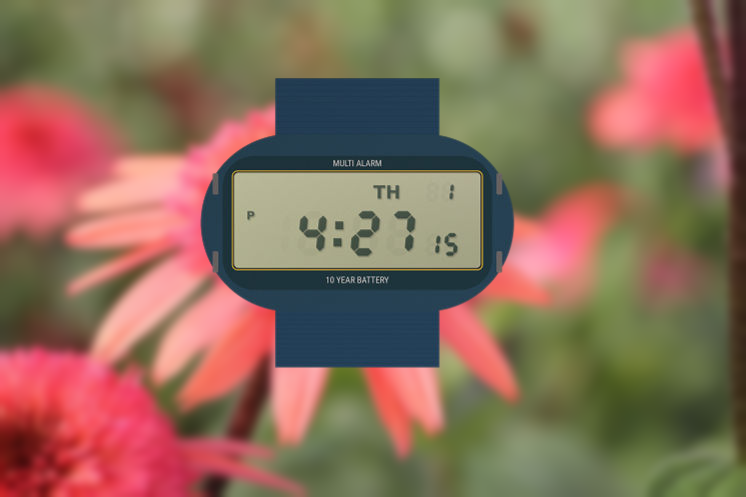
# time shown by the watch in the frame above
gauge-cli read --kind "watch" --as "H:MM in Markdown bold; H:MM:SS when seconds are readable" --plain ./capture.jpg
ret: **4:27:15**
